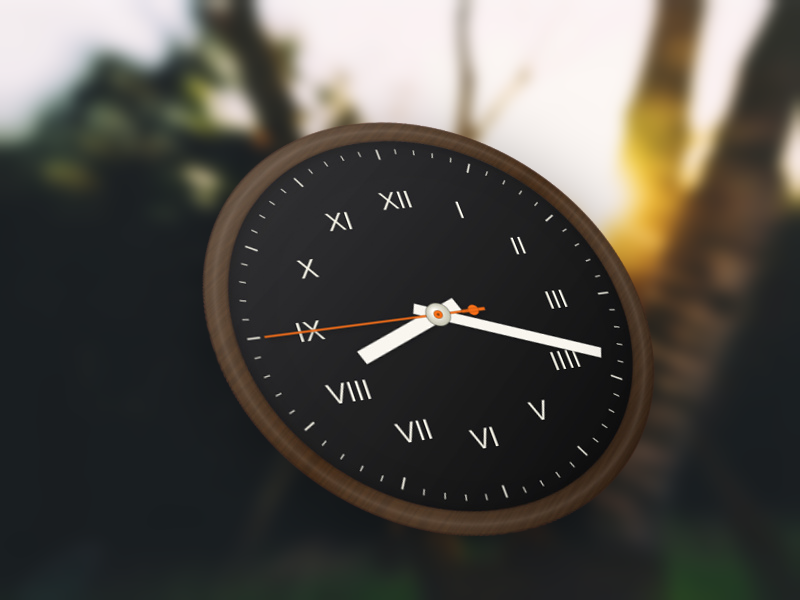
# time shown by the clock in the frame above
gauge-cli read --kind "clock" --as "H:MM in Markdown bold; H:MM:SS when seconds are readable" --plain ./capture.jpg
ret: **8:18:45**
